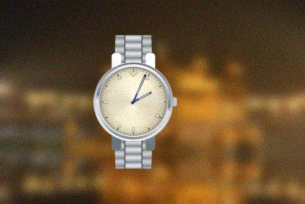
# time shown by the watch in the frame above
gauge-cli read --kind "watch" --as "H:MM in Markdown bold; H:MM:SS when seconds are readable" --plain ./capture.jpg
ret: **2:04**
